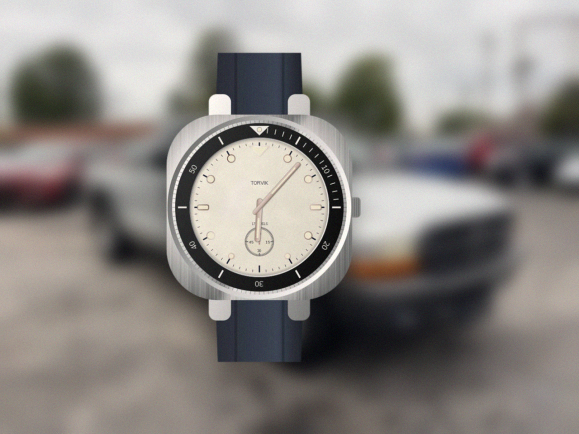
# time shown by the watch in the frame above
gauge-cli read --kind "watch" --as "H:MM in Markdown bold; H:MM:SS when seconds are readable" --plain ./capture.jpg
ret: **6:07**
